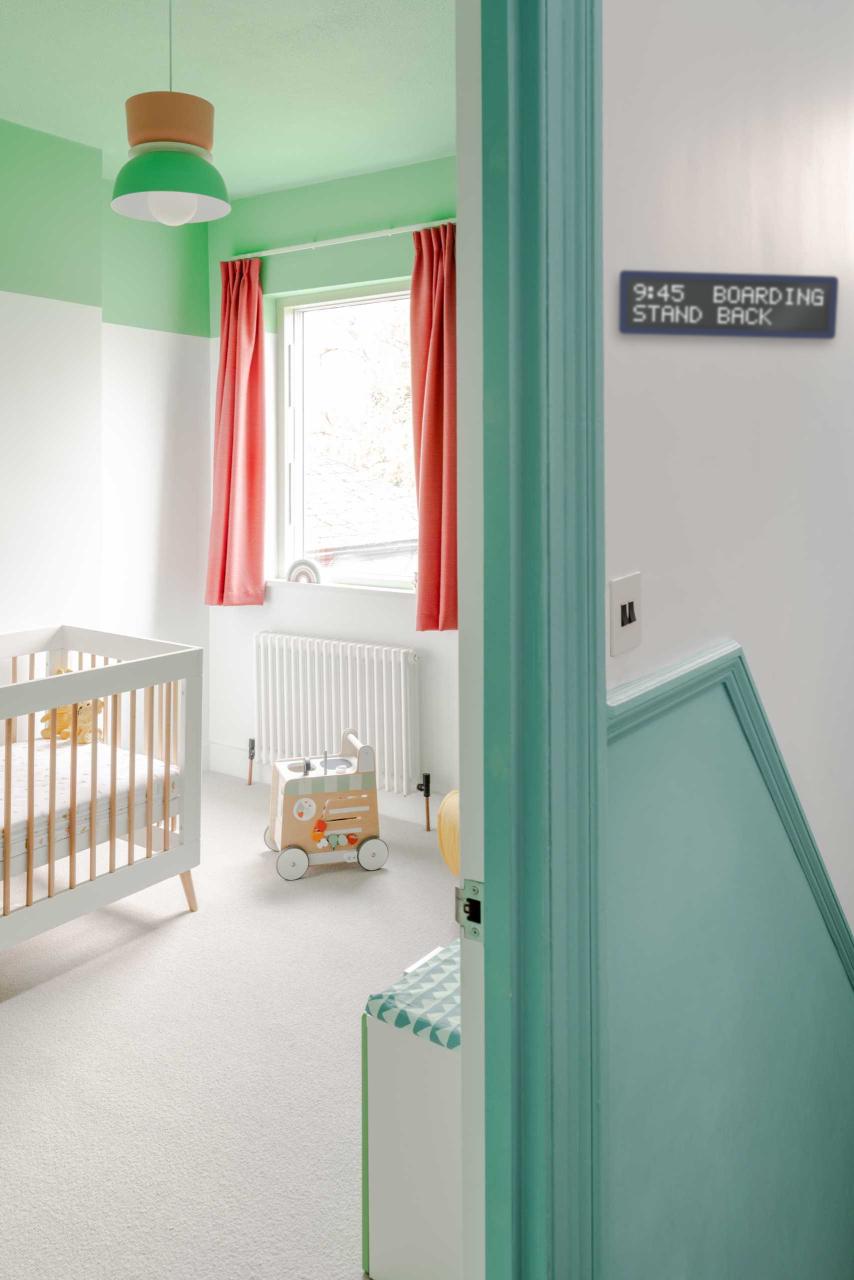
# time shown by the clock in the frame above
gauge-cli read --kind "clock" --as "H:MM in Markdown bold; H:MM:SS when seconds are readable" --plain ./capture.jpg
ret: **9:45**
